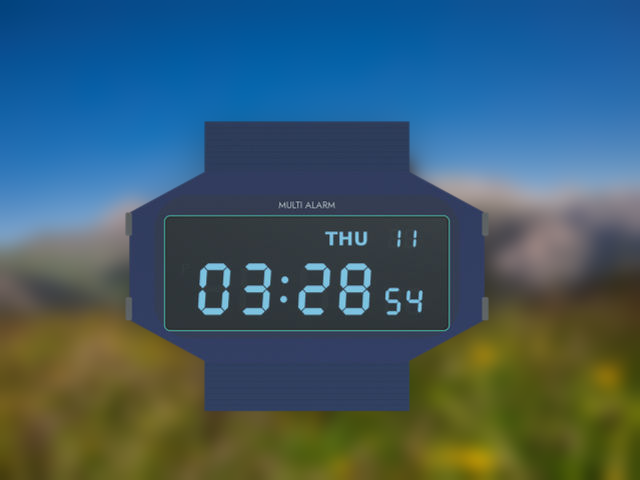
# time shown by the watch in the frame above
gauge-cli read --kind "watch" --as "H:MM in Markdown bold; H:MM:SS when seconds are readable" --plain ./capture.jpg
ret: **3:28:54**
